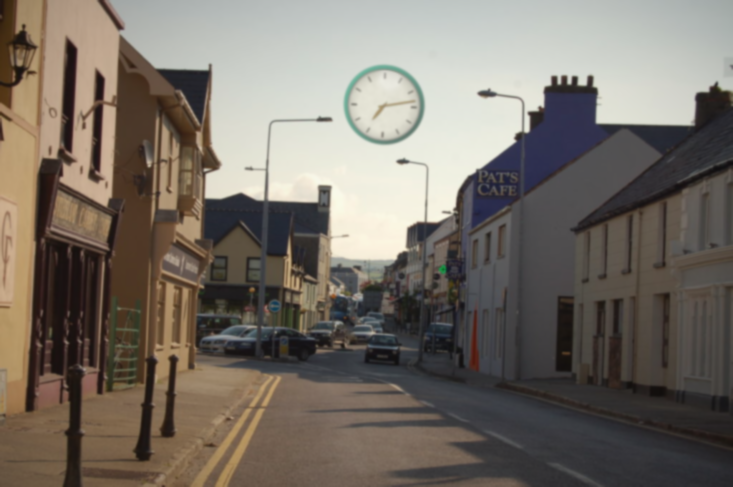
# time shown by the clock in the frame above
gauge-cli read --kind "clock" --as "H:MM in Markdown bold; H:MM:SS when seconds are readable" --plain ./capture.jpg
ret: **7:13**
